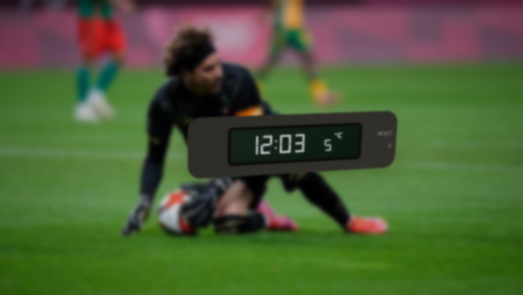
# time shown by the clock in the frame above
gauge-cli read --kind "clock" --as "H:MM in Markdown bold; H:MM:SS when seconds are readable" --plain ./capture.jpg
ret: **12:03**
